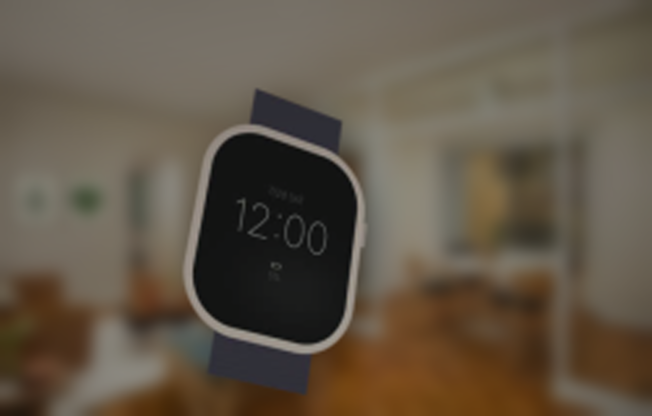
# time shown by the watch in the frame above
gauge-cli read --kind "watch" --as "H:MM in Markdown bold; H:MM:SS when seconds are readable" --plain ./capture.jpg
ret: **12:00**
